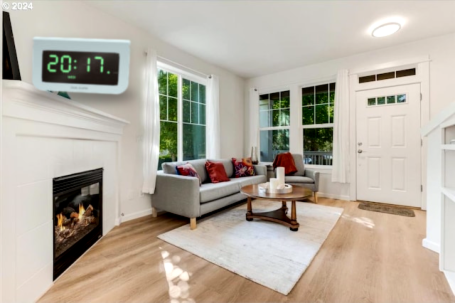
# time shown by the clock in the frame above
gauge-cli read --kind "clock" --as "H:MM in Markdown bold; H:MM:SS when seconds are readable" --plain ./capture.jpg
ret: **20:17**
